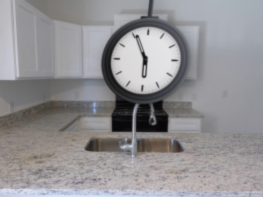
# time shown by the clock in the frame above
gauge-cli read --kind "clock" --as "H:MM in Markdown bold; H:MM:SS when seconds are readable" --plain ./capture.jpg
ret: **5:56**
